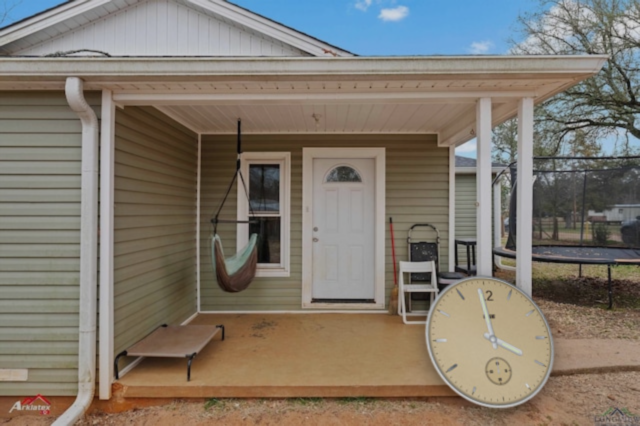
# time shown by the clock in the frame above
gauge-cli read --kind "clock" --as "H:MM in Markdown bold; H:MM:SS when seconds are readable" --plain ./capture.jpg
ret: **3:59**
